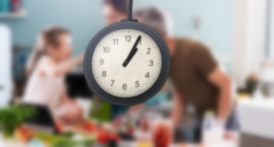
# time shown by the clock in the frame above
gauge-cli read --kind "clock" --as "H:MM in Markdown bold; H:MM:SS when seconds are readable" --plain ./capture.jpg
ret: **1:04**
